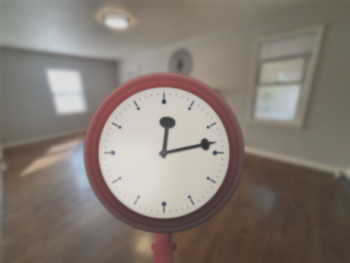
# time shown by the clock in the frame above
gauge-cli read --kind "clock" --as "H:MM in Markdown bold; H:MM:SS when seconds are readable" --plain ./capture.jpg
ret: **12:13**
